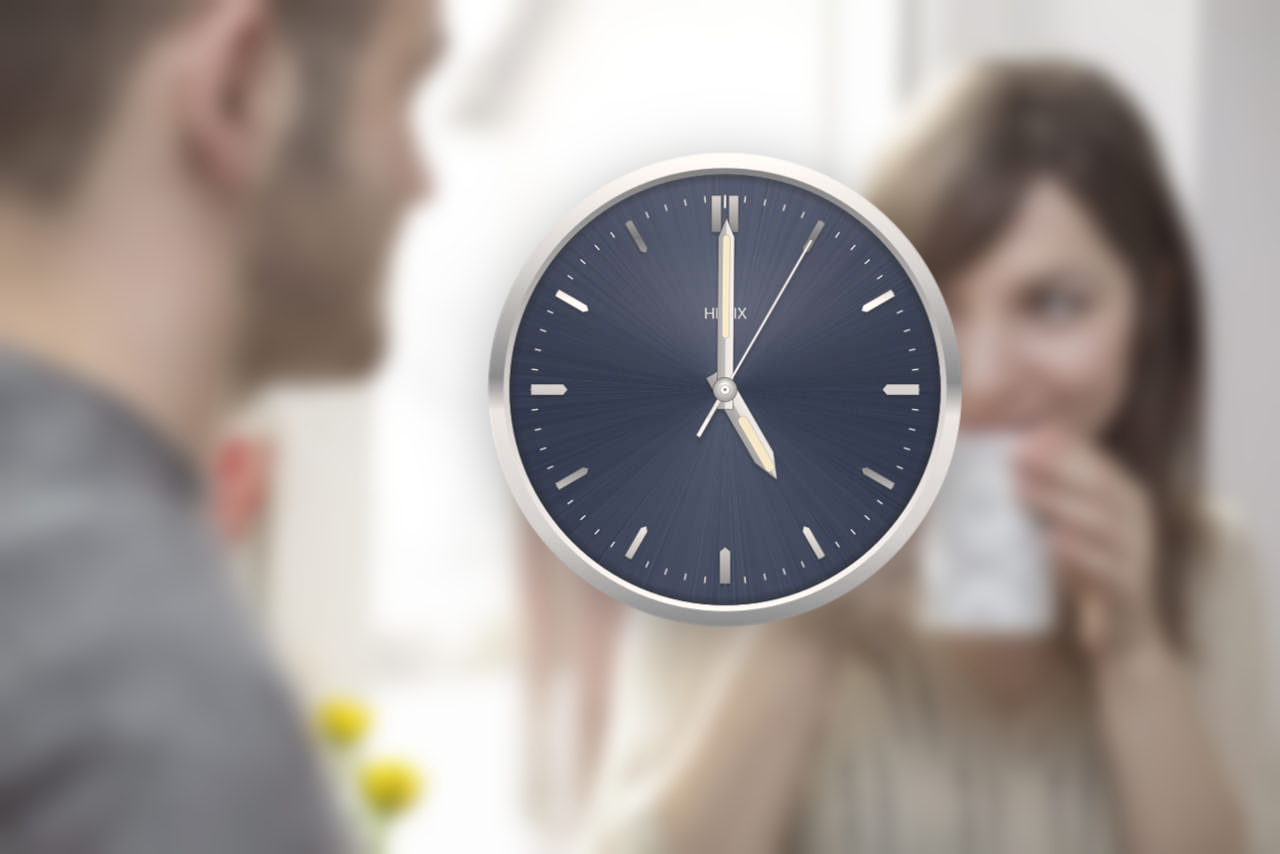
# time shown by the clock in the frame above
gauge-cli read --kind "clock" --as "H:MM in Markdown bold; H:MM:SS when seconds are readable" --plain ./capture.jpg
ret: **5:00:05**
